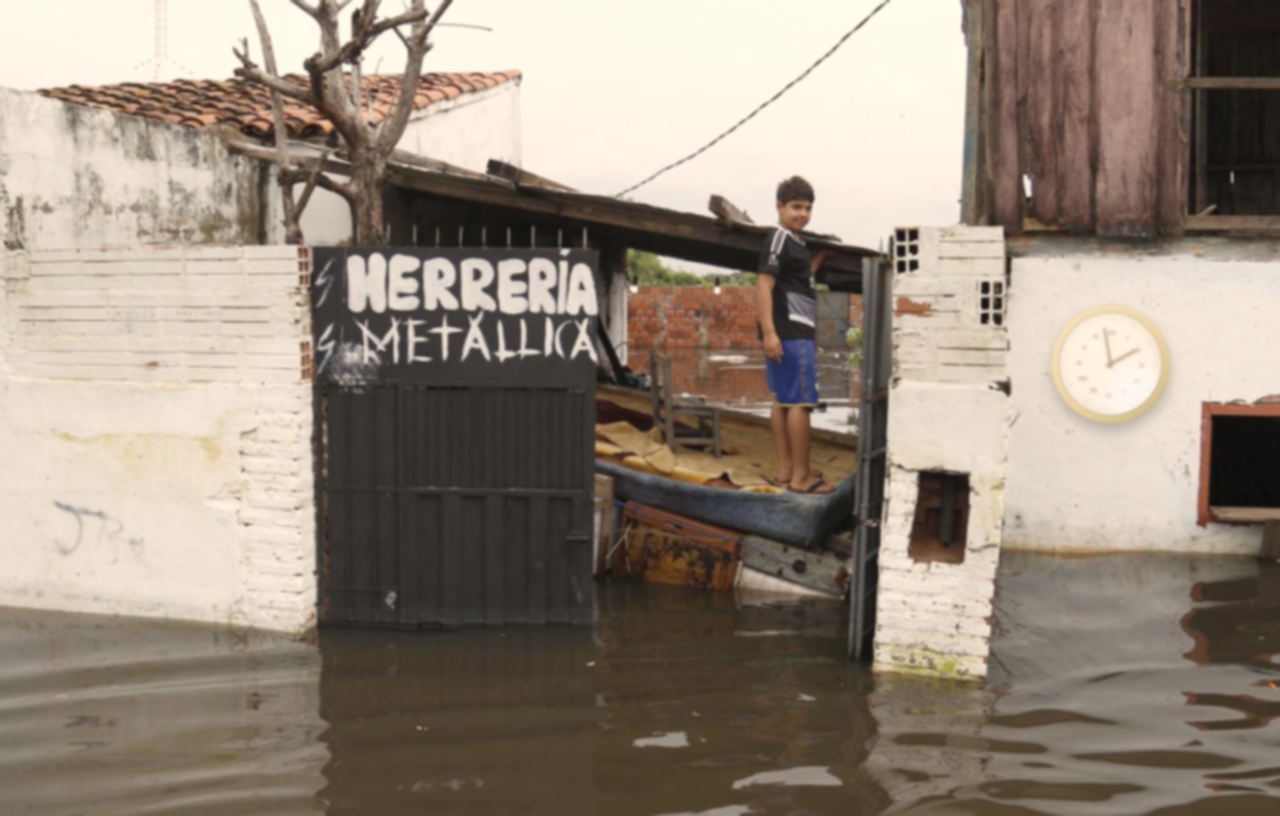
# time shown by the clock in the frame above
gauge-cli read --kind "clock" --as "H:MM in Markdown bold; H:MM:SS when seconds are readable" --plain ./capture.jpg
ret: **1:58**
